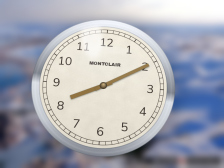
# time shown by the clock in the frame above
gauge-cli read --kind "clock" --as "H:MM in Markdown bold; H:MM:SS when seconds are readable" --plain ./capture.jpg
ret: **8:10**
